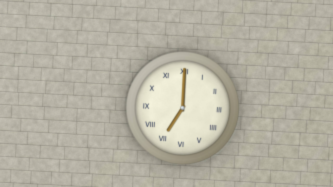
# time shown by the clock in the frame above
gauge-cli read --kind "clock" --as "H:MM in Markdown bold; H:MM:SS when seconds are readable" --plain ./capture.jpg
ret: **7:00**
